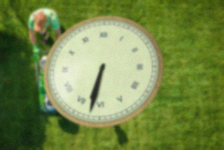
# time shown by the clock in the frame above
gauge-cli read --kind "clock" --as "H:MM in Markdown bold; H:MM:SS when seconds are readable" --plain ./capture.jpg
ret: **6:32**
